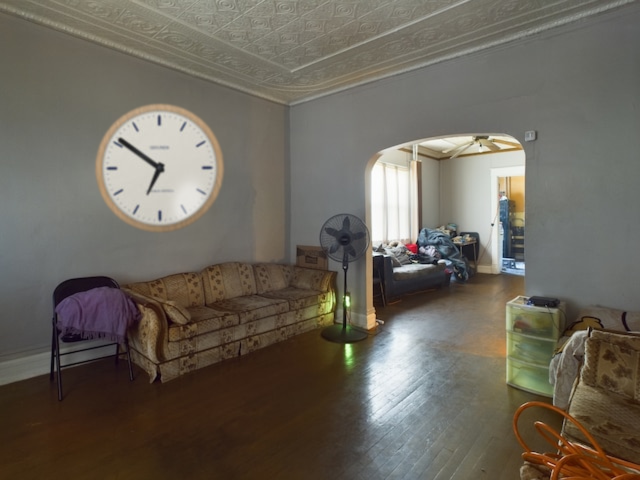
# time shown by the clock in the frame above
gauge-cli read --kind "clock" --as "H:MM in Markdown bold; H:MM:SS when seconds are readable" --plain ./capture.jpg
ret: **6:51**
